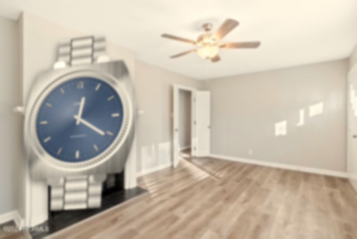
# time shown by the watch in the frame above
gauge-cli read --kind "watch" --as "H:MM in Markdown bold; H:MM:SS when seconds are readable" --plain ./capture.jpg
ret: **12:21**
